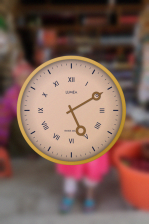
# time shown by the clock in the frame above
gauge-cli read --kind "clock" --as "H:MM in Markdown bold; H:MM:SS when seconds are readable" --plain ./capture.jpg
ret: **5:10**
